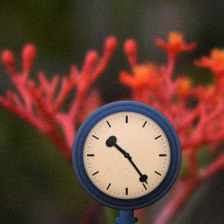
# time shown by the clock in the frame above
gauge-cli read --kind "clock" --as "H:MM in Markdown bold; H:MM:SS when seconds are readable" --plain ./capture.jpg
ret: **10:24**
